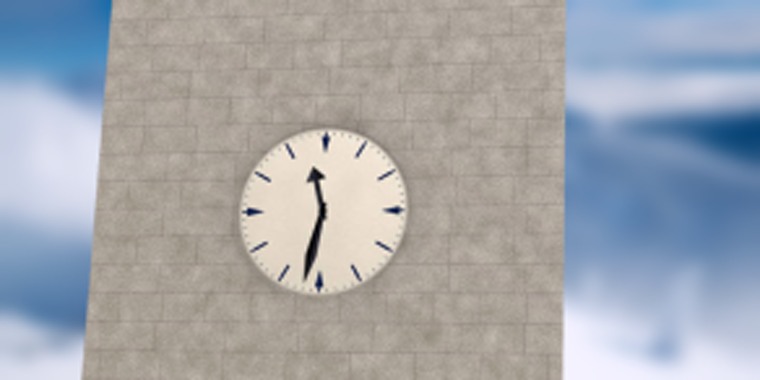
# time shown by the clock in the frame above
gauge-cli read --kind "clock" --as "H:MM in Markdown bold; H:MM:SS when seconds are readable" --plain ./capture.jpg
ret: **11:32**
